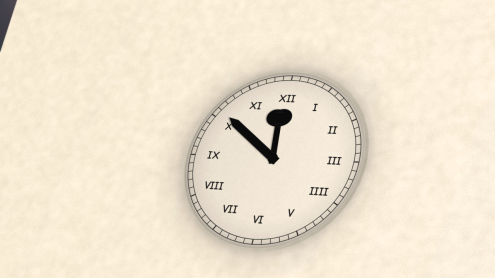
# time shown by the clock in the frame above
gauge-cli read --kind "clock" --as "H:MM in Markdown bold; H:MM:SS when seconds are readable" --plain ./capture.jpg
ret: **11:51**
